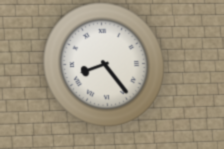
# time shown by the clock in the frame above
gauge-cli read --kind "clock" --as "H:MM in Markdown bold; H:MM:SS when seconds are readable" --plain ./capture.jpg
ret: **8:24**
